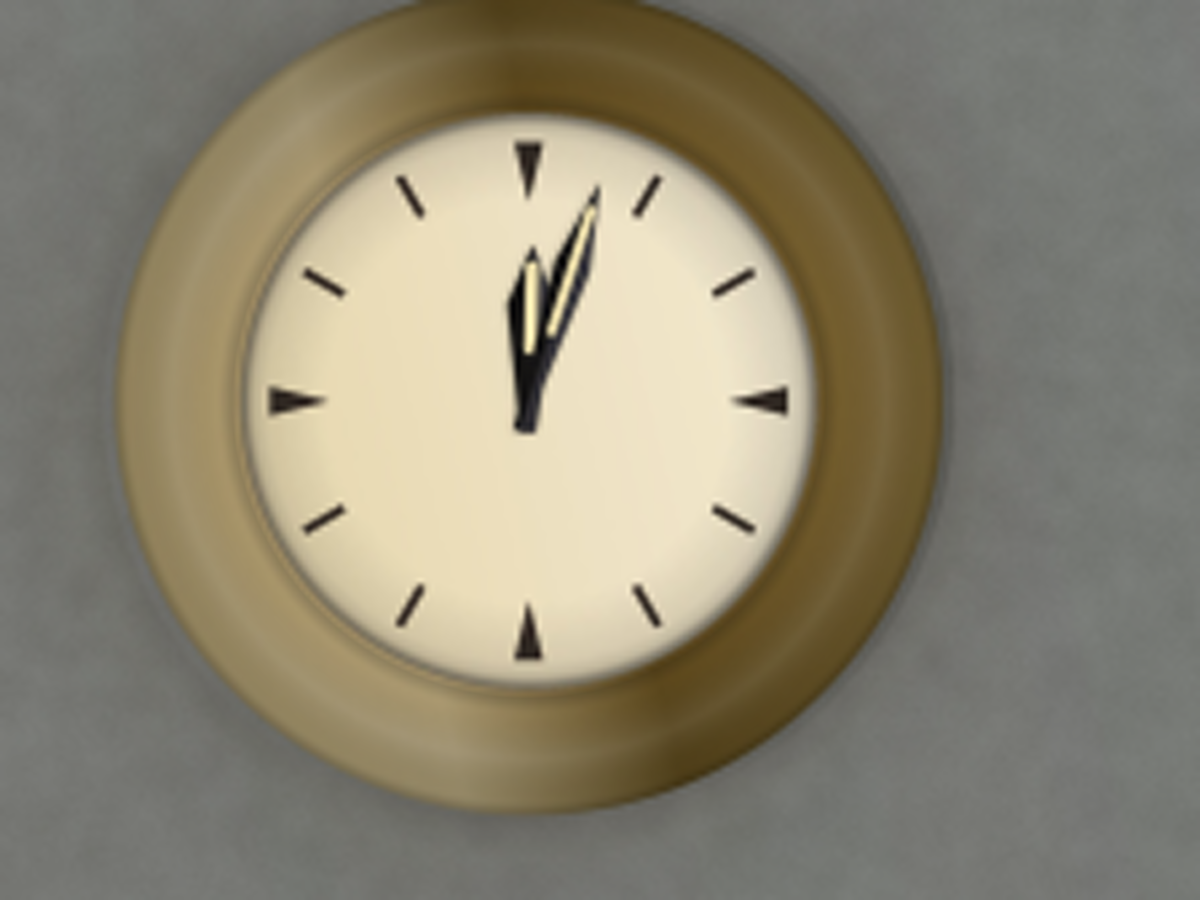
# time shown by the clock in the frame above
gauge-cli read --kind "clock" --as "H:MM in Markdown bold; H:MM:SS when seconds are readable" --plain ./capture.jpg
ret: **12:03**
